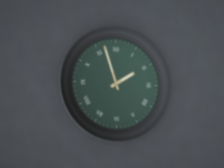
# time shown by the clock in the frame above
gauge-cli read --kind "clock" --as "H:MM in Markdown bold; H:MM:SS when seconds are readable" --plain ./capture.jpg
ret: **1:57**
